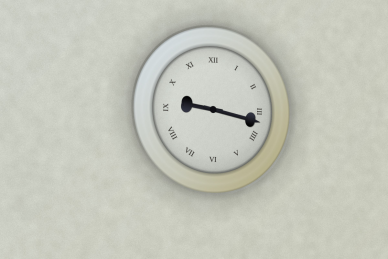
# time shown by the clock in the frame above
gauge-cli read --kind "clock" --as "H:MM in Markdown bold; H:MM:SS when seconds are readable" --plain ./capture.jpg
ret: **9:17**
